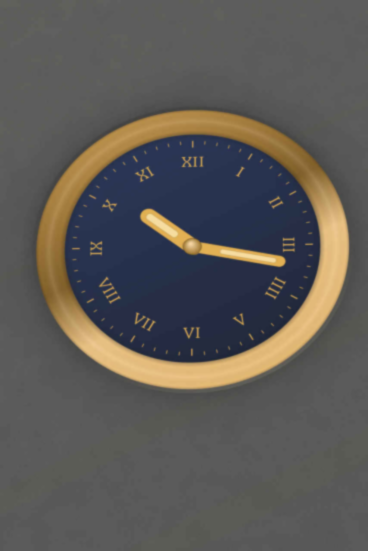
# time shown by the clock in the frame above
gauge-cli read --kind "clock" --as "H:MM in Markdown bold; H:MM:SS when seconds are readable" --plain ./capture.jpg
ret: **10:17**
